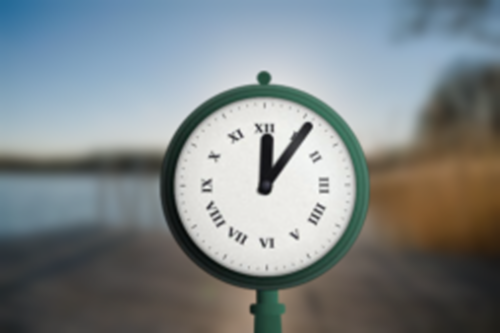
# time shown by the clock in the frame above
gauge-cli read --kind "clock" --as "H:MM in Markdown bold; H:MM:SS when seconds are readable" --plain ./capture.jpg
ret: **12:06**
